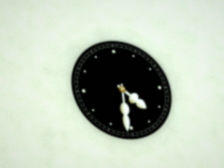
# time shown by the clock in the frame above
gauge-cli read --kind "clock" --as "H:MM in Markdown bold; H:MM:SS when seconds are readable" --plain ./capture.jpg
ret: **4:31**
